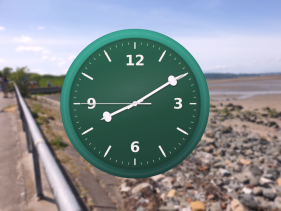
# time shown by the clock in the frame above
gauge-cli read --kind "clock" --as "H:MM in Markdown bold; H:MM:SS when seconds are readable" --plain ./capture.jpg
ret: **8:09:45**
